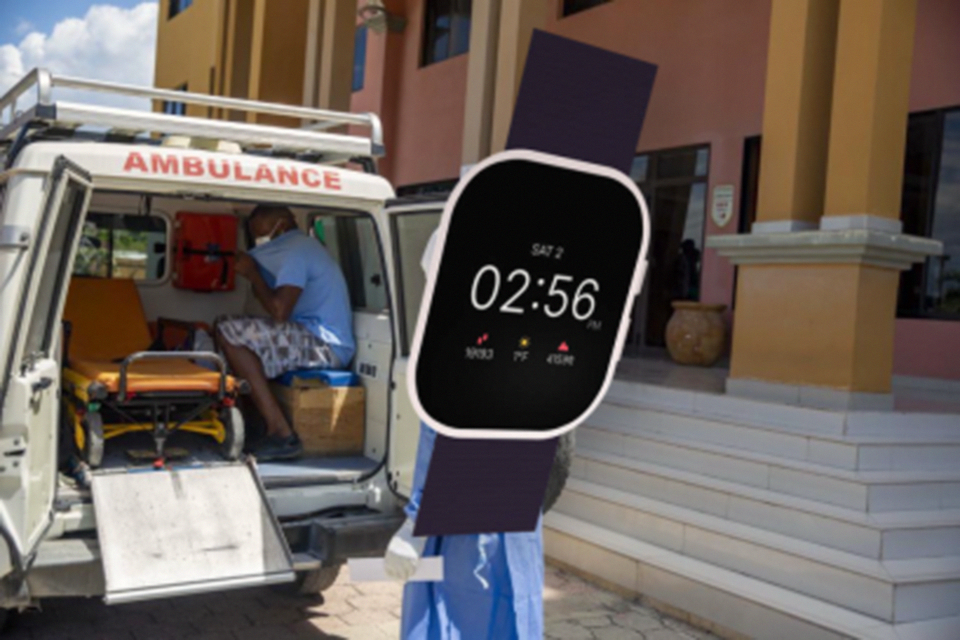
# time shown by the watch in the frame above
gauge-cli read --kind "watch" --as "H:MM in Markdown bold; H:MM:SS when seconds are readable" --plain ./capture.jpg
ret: **2:56**
